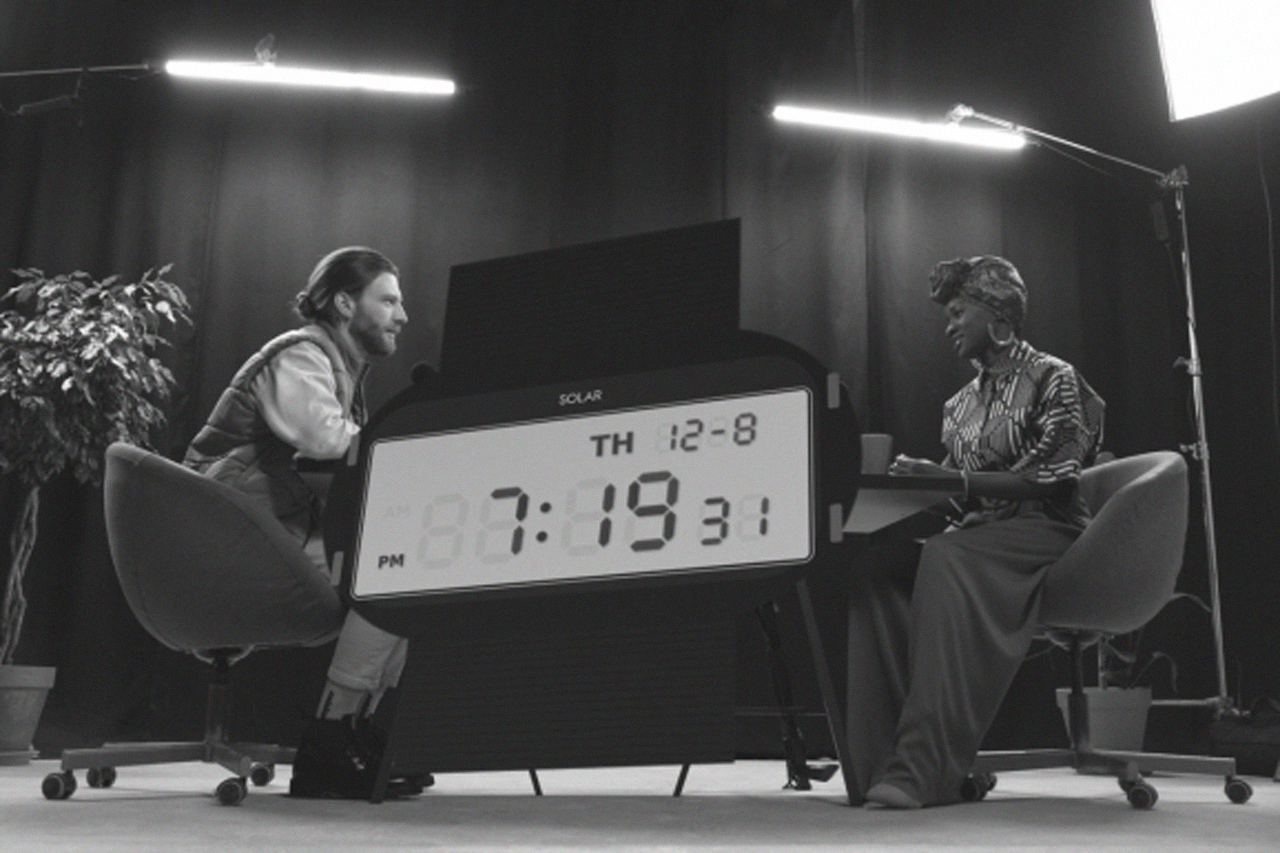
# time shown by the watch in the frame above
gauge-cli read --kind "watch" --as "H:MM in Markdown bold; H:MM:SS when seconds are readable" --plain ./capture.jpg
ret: **7:19:31**
